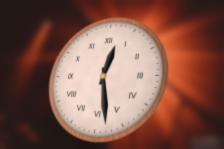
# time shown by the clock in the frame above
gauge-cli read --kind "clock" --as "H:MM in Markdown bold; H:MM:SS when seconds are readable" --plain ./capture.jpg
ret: **12:28**
